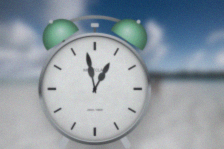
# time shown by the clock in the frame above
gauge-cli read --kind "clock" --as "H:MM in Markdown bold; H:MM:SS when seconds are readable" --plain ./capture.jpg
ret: **12:58**
